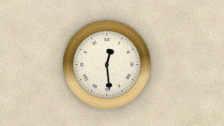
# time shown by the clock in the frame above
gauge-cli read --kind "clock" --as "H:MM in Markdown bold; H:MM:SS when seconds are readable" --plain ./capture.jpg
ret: **12:29**
